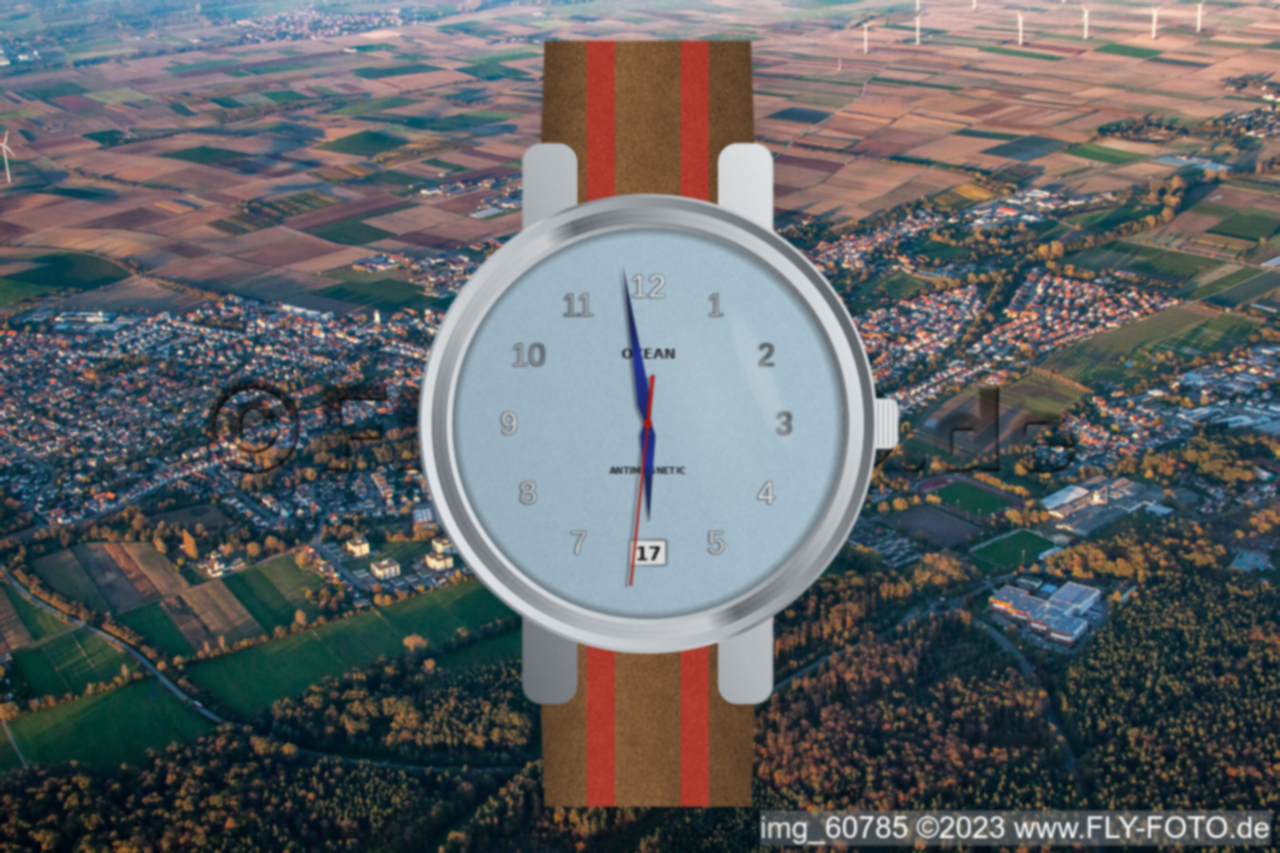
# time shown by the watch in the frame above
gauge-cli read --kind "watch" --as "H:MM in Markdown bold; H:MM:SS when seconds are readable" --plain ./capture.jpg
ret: **5:58:31**
